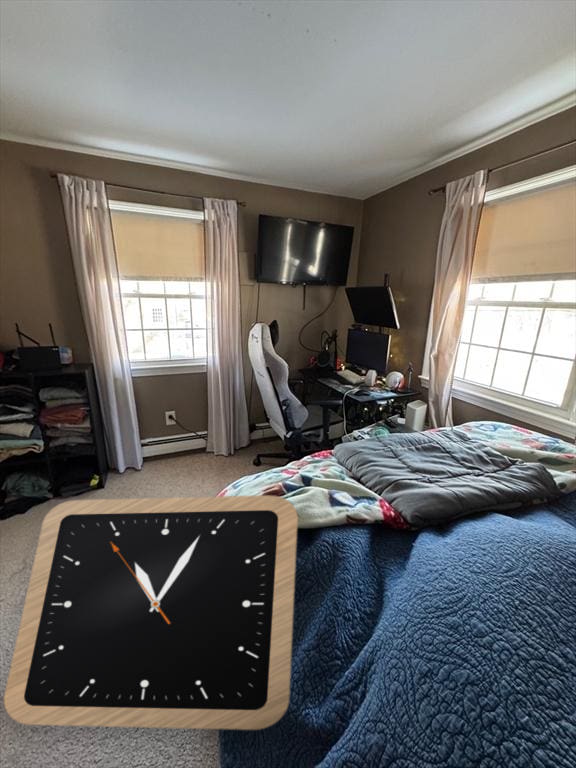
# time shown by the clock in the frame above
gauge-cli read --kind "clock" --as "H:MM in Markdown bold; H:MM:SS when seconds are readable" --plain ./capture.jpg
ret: **11:03:54**
